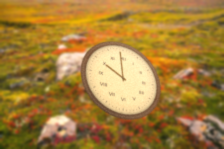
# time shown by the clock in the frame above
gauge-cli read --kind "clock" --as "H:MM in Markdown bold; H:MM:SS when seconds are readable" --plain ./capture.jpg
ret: **9:59**
